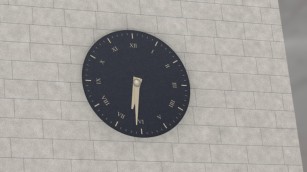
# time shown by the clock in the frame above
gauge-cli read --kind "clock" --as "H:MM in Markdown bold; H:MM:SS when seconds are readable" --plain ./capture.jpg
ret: **6:31**
